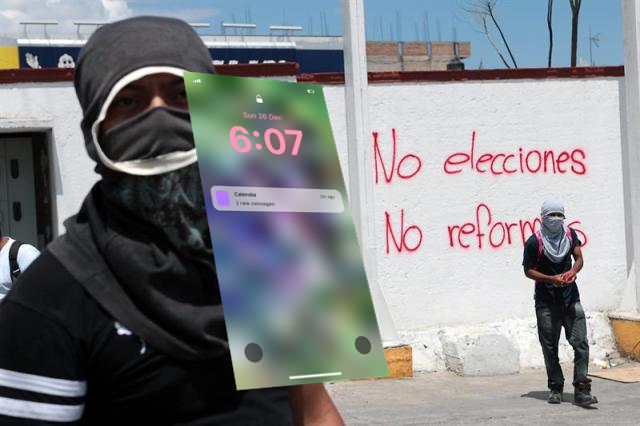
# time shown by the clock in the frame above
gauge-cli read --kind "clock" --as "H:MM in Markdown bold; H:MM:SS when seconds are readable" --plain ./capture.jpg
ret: **6:07**
